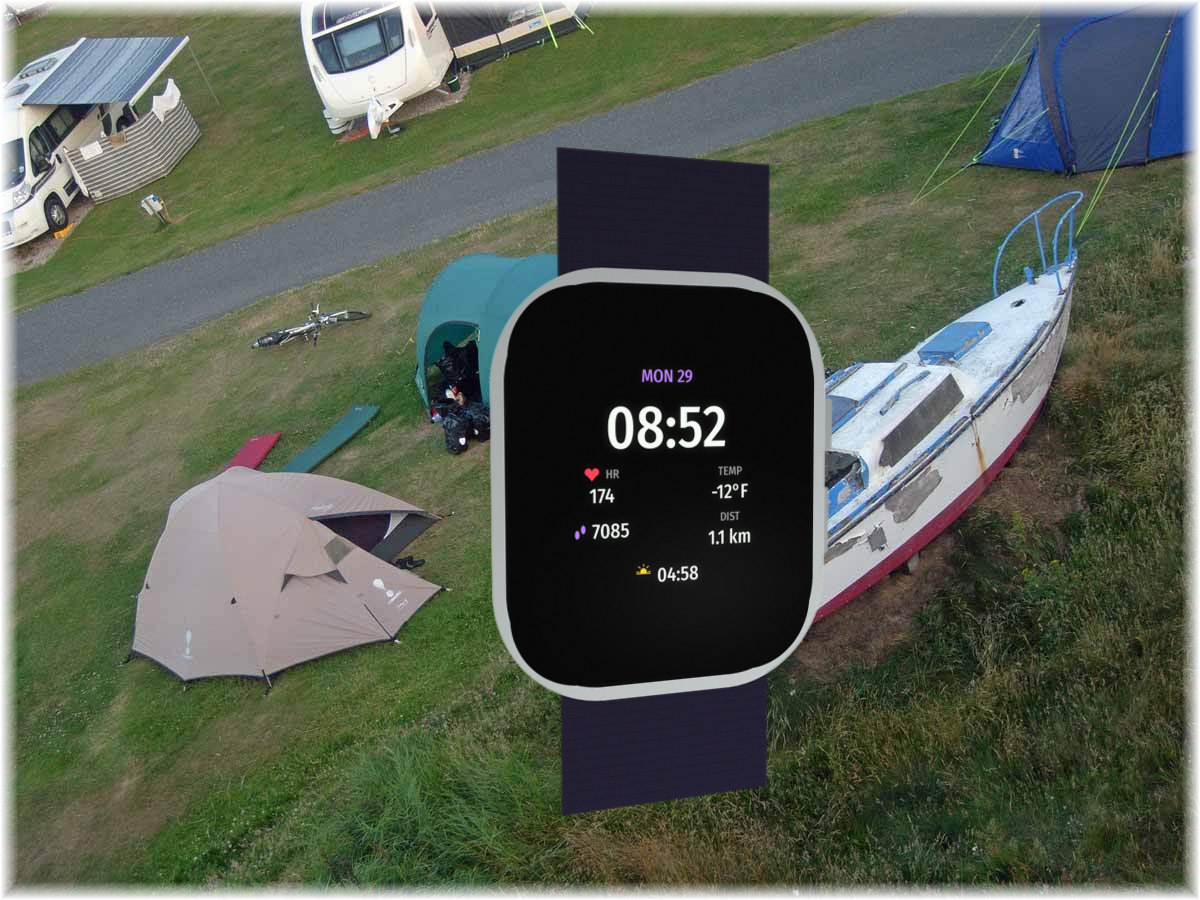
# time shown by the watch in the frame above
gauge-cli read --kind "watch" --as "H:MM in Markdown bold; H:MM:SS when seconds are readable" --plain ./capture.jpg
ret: **8:52**
